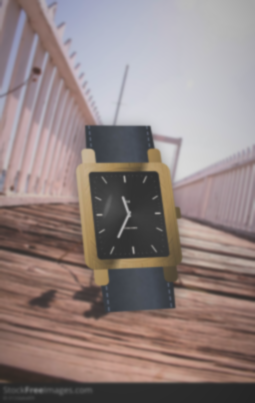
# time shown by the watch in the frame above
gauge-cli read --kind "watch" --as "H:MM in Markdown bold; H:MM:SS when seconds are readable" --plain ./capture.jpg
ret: **11:35**
